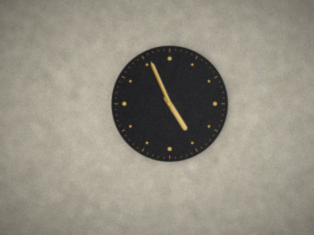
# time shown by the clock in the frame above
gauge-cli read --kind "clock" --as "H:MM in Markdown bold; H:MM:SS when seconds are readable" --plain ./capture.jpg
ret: **4:56**
